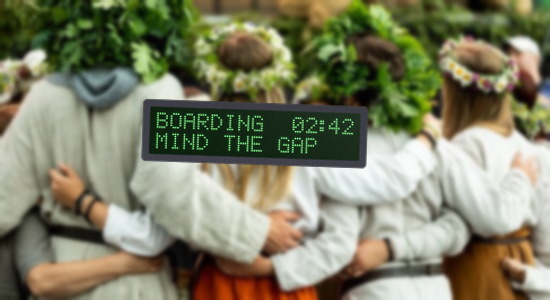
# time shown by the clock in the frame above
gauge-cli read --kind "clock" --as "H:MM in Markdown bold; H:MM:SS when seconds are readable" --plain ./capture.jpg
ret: **2:42**
